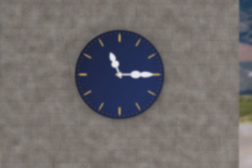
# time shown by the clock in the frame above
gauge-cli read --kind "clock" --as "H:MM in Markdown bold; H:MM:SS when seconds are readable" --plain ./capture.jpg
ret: **11:15**
